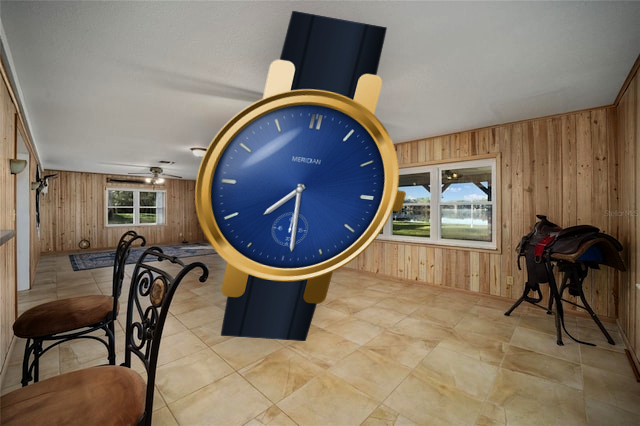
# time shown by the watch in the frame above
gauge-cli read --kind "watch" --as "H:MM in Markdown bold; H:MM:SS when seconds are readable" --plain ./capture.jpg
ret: **7:29**
